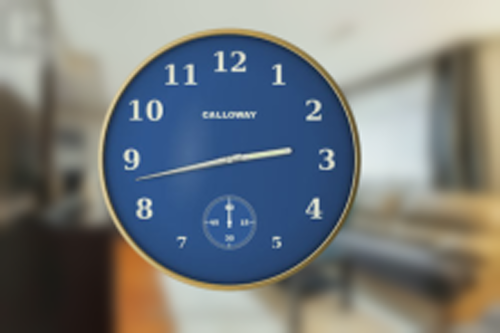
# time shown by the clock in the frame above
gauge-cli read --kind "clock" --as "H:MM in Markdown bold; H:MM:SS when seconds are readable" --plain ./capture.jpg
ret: **2:43**
